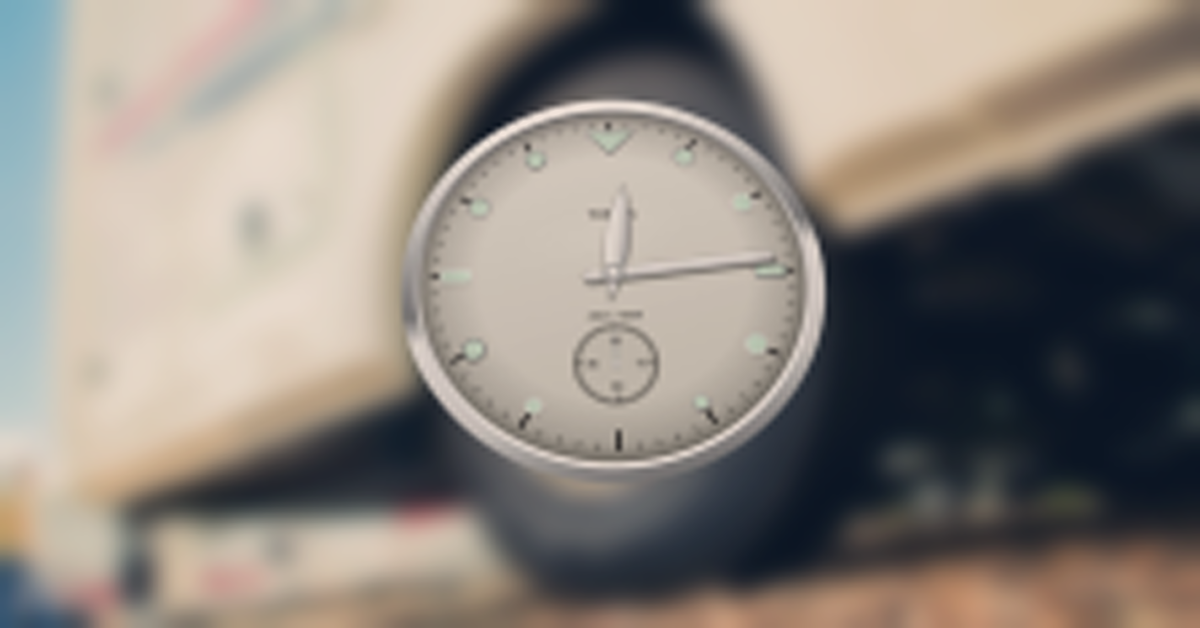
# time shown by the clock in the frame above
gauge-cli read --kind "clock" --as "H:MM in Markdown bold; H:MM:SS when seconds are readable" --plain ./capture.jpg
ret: **12:14**
